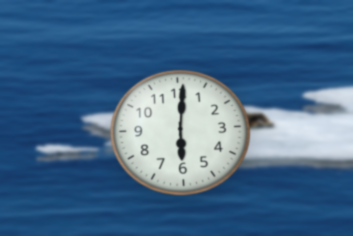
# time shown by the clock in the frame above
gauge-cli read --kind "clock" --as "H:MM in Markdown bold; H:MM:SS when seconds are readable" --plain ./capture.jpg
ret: **6:01**
